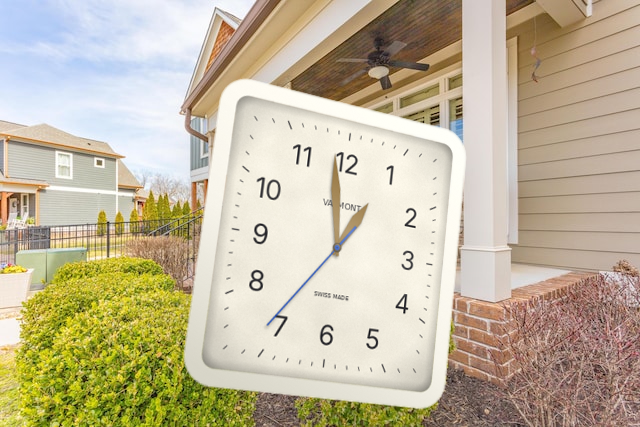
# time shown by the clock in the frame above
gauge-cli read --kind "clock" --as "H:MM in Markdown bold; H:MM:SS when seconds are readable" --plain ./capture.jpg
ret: **12:58:36**
